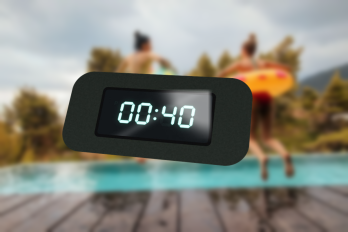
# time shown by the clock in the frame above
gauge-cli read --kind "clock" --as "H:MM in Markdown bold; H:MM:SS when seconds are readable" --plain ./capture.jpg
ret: **0:40**
